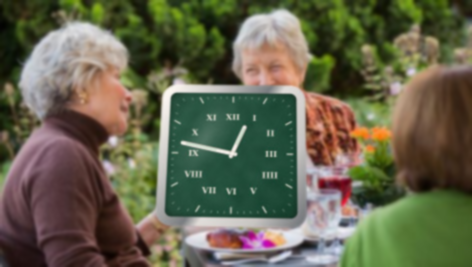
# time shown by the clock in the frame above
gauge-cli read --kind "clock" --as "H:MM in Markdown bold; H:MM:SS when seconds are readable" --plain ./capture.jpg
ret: **12:47**
